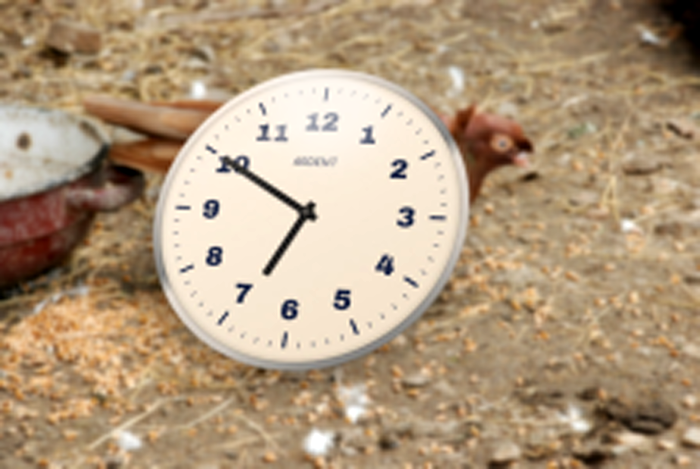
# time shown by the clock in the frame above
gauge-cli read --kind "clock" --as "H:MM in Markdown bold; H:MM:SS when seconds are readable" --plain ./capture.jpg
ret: **6:50**
